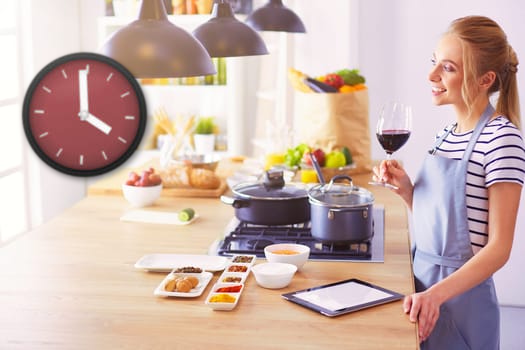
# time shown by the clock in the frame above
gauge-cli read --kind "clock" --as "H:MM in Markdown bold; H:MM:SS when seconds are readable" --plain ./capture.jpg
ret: **3:59**
